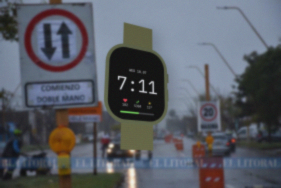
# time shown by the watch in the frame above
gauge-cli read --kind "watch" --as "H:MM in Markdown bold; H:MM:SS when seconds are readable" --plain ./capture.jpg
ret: **7:11**
